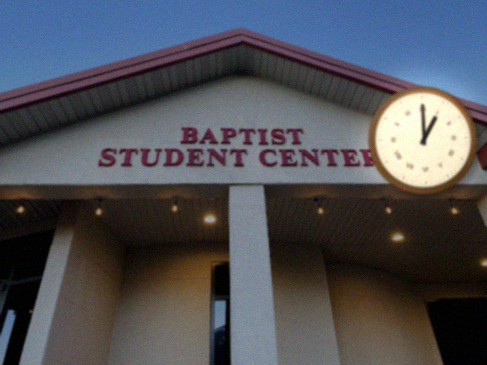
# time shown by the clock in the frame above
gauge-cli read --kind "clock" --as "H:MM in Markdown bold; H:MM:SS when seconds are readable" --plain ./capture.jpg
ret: **1:00**
